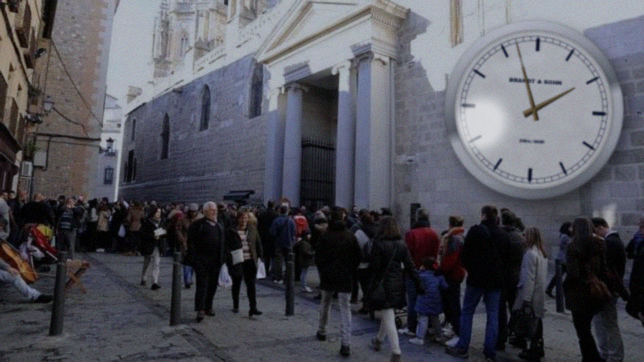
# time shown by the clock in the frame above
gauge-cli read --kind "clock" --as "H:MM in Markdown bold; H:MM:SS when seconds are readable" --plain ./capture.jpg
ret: **1:57**
